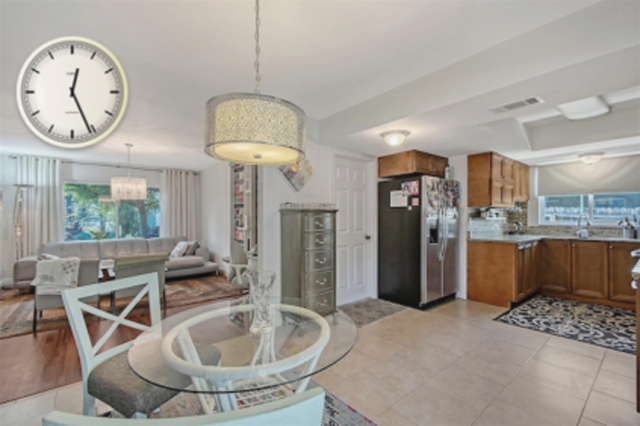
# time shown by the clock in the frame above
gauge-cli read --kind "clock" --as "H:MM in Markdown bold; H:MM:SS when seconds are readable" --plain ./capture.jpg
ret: **12:26**
